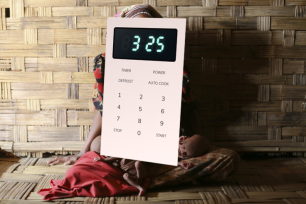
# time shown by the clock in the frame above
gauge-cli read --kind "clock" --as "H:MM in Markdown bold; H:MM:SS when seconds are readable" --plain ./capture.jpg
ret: **3:25**
